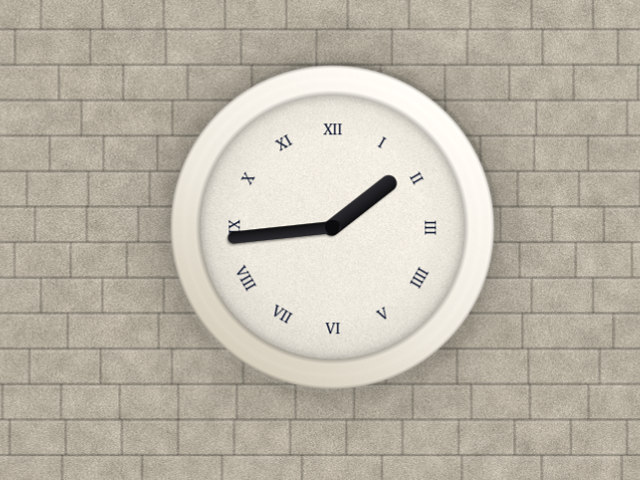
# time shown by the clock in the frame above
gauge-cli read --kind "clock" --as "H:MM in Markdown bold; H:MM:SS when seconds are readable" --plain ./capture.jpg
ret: **1:44**
